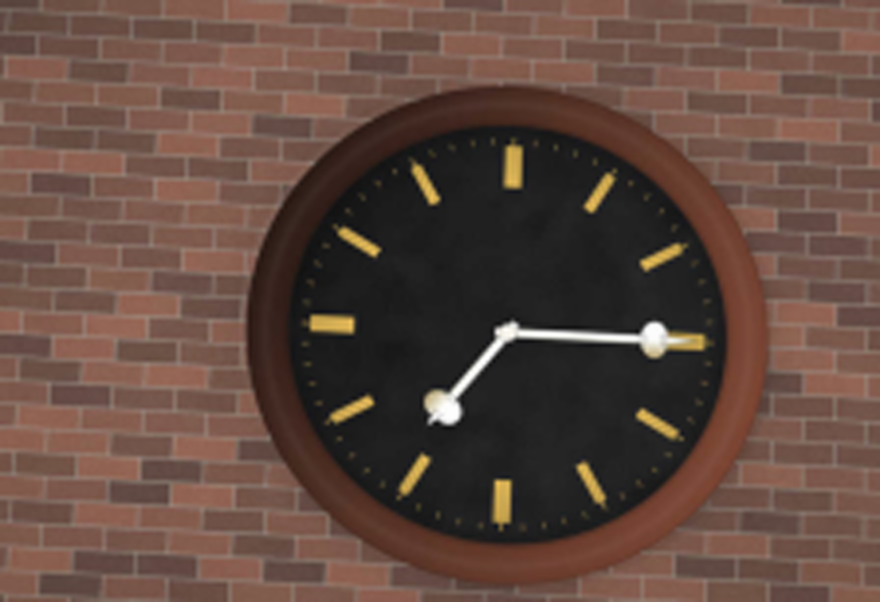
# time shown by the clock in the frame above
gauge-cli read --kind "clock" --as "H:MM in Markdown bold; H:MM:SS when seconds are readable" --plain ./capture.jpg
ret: **7:15**
